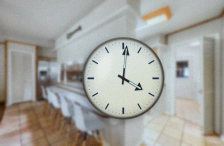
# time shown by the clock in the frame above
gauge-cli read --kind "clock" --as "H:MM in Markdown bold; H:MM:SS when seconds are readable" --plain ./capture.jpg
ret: **4:01**
